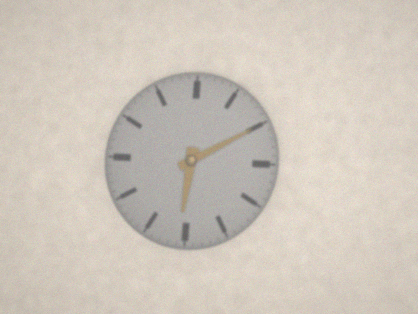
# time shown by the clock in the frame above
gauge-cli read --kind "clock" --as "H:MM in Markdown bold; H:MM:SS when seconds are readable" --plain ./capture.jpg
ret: **6:10**
